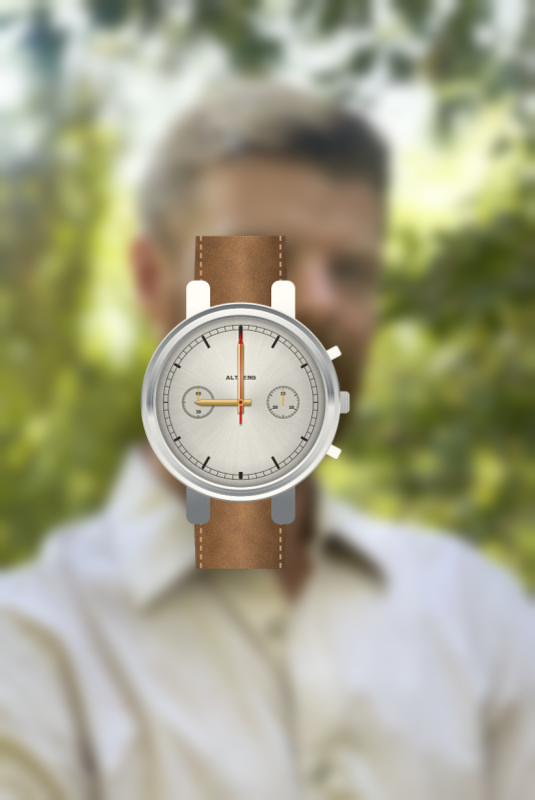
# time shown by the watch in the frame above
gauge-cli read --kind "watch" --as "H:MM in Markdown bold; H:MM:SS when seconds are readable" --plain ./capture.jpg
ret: **9:00**
